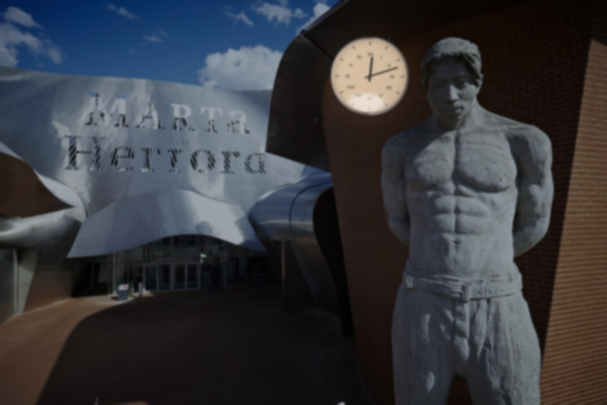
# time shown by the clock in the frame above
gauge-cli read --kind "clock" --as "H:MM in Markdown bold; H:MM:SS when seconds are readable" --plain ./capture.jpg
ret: **12:12**
